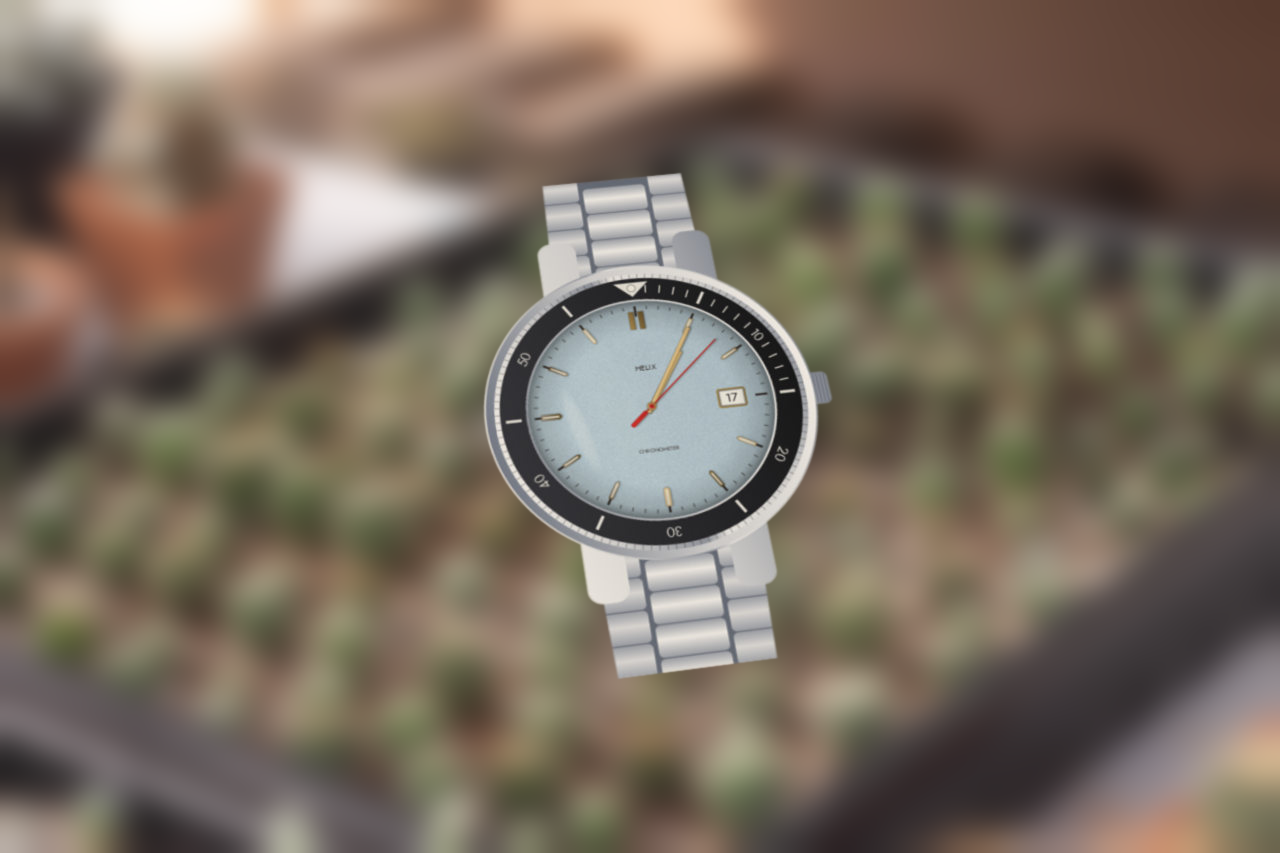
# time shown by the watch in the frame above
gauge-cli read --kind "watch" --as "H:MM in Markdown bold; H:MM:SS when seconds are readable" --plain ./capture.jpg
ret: **1:05:08**
